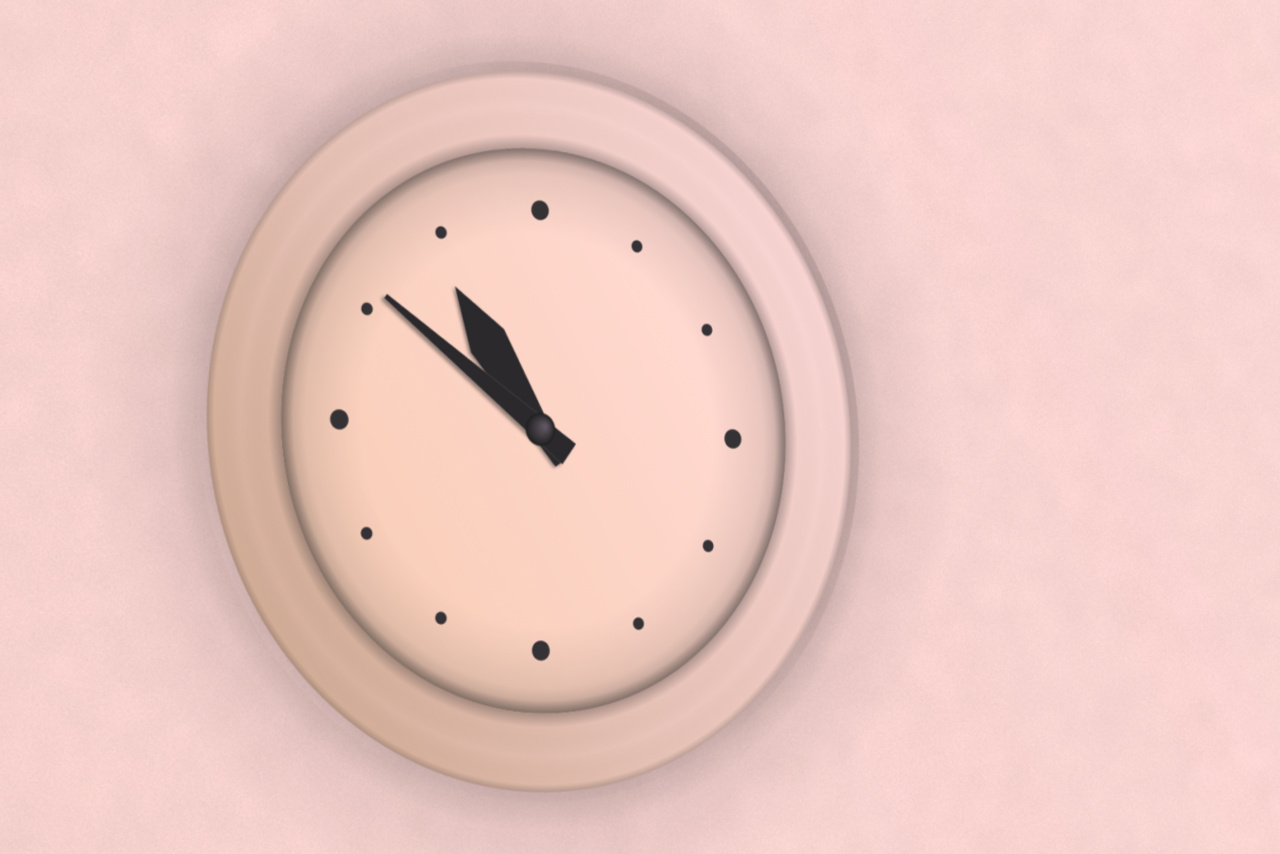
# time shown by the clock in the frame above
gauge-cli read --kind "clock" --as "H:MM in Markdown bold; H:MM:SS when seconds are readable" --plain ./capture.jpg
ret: **10:51**
